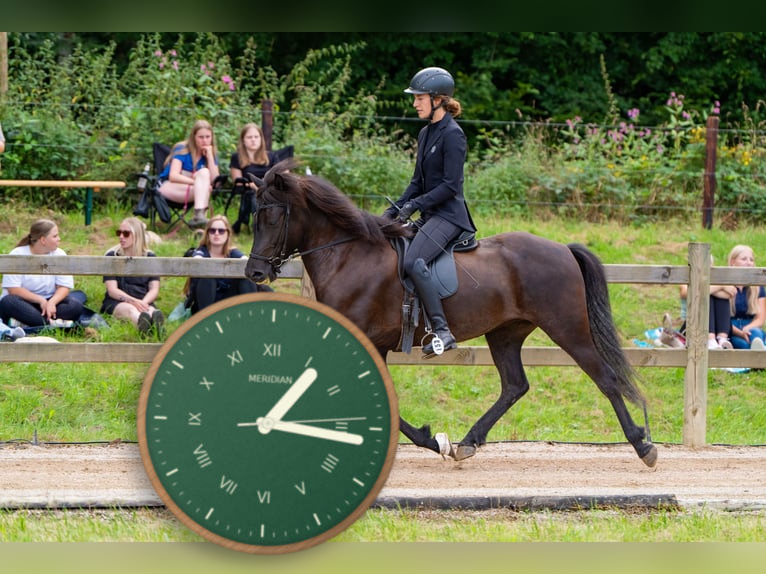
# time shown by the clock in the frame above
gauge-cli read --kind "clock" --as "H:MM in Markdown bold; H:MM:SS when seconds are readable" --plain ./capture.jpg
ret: **1:16:14**
